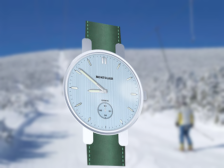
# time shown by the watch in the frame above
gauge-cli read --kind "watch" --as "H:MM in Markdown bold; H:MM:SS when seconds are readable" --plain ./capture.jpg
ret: **8:51**
